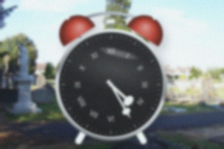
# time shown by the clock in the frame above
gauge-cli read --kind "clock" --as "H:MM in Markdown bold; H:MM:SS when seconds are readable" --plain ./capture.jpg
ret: **4:25**
